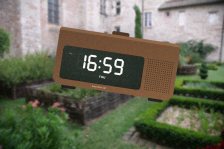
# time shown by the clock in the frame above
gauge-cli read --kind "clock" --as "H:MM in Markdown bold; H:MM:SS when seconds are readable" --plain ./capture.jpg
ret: **16:59**
